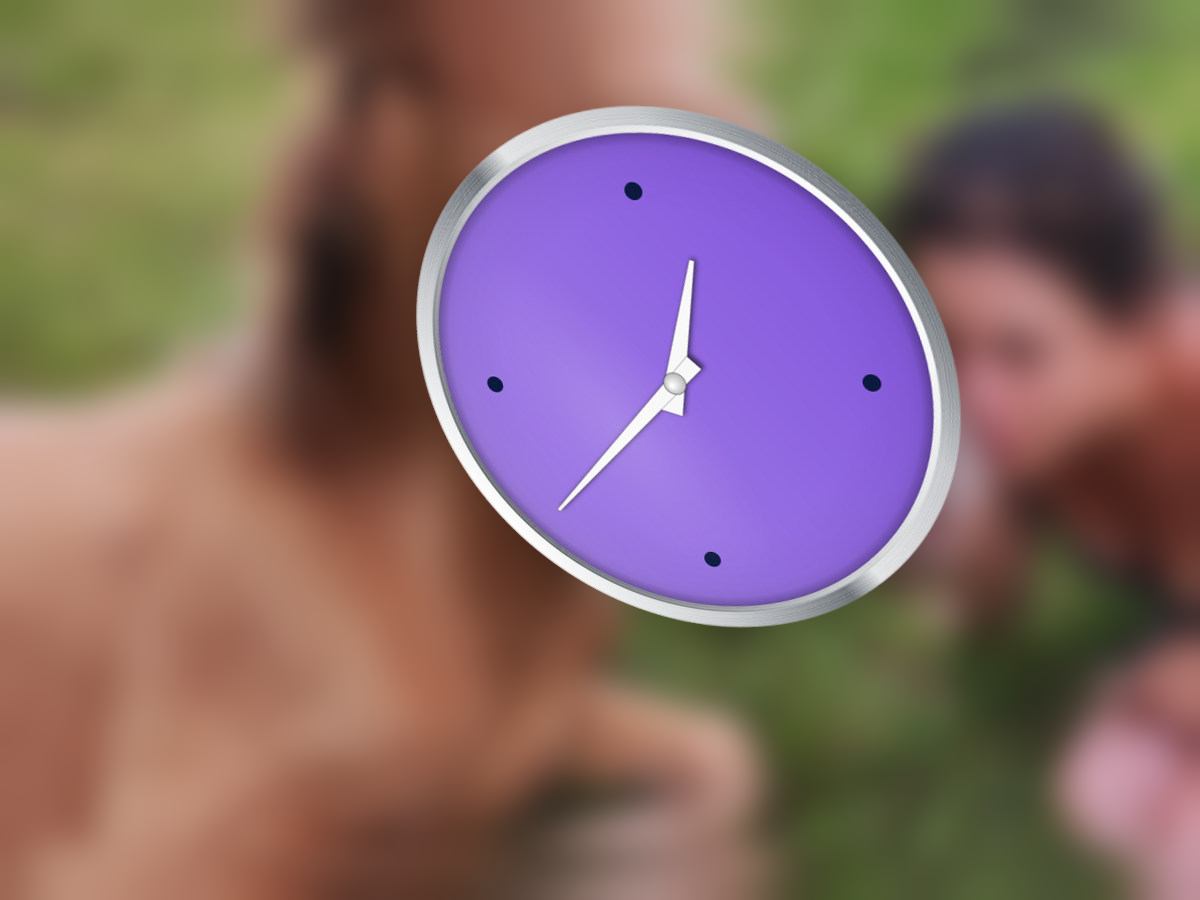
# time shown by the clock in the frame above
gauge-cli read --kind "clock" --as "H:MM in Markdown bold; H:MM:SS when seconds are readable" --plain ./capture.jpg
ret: **12:38**
